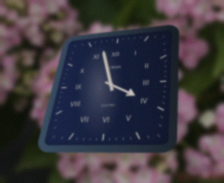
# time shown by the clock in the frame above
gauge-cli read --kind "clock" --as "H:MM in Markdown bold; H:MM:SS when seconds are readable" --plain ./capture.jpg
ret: **3:57**
